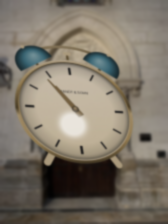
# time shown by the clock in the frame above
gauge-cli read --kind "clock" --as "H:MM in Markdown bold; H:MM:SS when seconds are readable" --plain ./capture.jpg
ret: **10:54**
